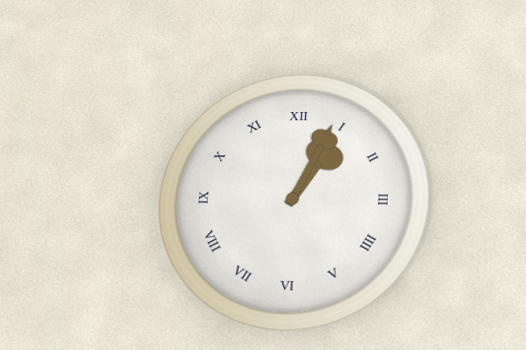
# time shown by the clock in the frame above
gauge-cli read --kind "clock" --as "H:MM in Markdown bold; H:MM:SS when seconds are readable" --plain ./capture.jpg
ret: **1:04**
